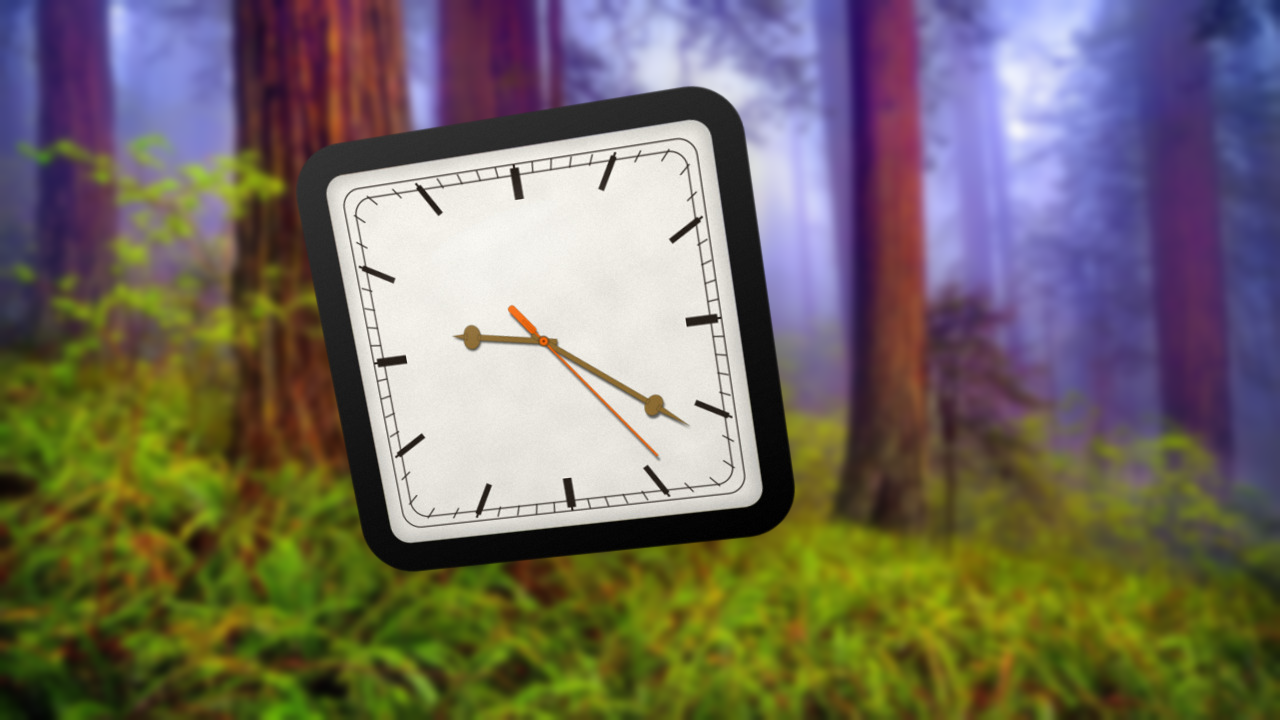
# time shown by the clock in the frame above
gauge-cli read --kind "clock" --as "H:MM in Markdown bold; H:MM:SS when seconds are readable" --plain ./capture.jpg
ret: **9:21:24**
